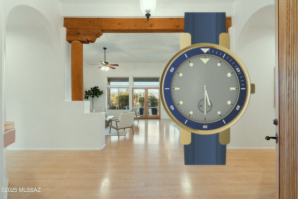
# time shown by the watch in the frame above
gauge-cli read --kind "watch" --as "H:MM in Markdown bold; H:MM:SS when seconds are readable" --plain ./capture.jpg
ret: **5:30**
